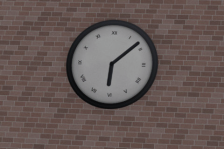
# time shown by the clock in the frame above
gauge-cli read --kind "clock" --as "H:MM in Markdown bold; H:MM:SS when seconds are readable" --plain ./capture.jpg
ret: **6:08**
